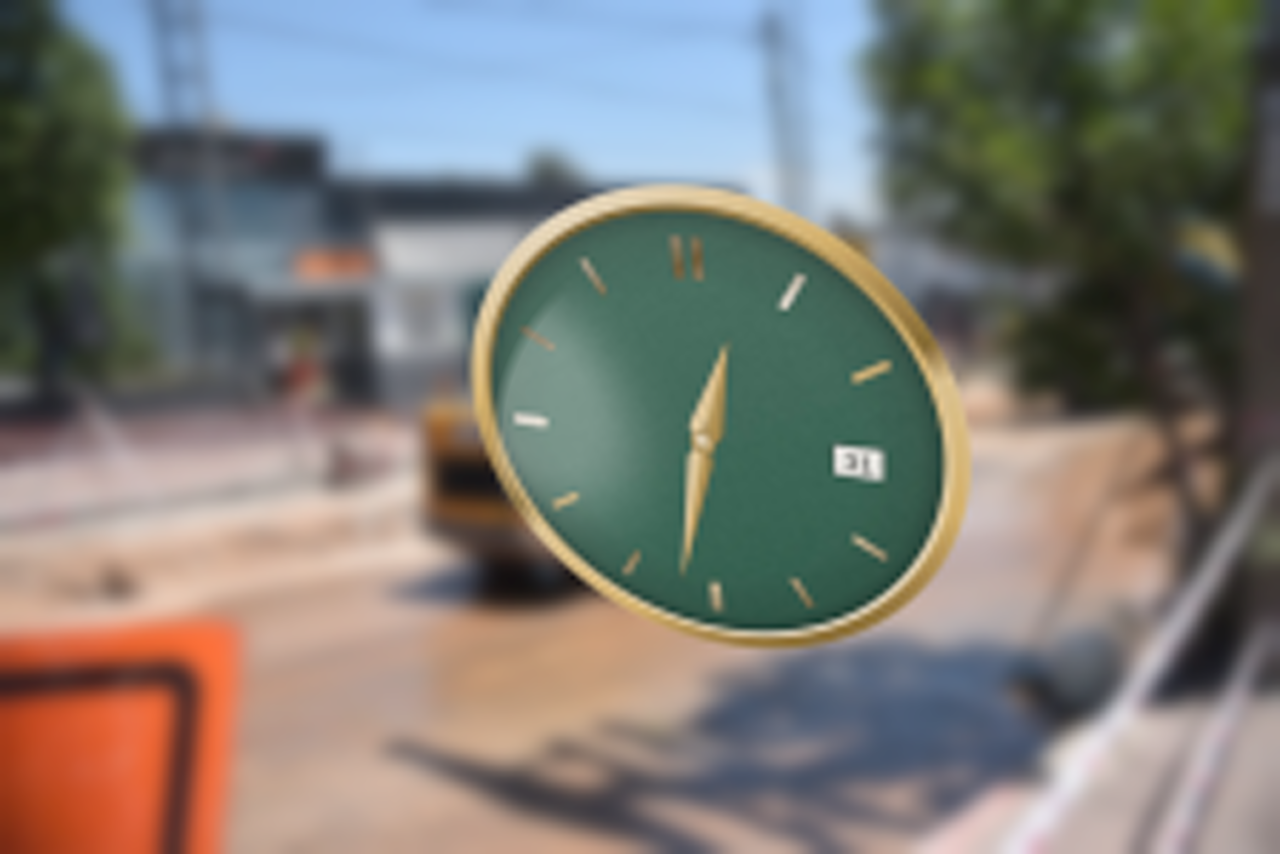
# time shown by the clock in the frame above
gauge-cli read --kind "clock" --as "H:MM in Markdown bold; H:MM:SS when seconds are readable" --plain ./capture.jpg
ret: **12:32**
